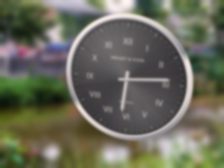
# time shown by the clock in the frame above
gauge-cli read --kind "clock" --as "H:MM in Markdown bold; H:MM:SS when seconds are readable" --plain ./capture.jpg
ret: **6:14**
